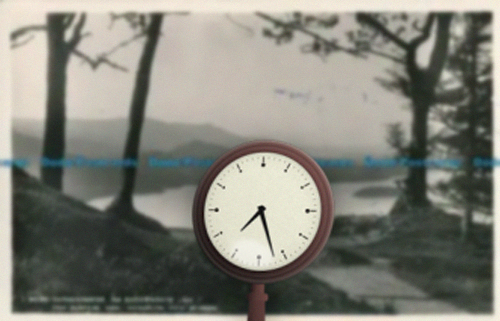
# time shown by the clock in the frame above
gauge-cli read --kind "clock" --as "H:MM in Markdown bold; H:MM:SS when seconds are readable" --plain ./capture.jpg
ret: **7:27**
